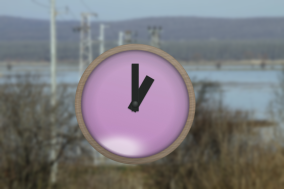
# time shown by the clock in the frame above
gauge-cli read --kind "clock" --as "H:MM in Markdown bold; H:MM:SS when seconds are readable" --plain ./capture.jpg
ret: **1:00**
